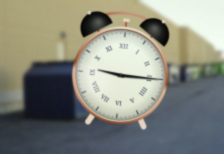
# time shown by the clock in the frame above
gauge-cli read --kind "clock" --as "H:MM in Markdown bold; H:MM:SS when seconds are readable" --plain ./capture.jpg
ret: **9:15**
